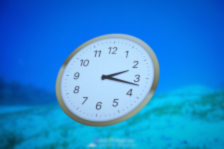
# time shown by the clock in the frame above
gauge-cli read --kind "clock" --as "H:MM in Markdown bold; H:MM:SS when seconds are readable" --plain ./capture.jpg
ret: **2:17**
